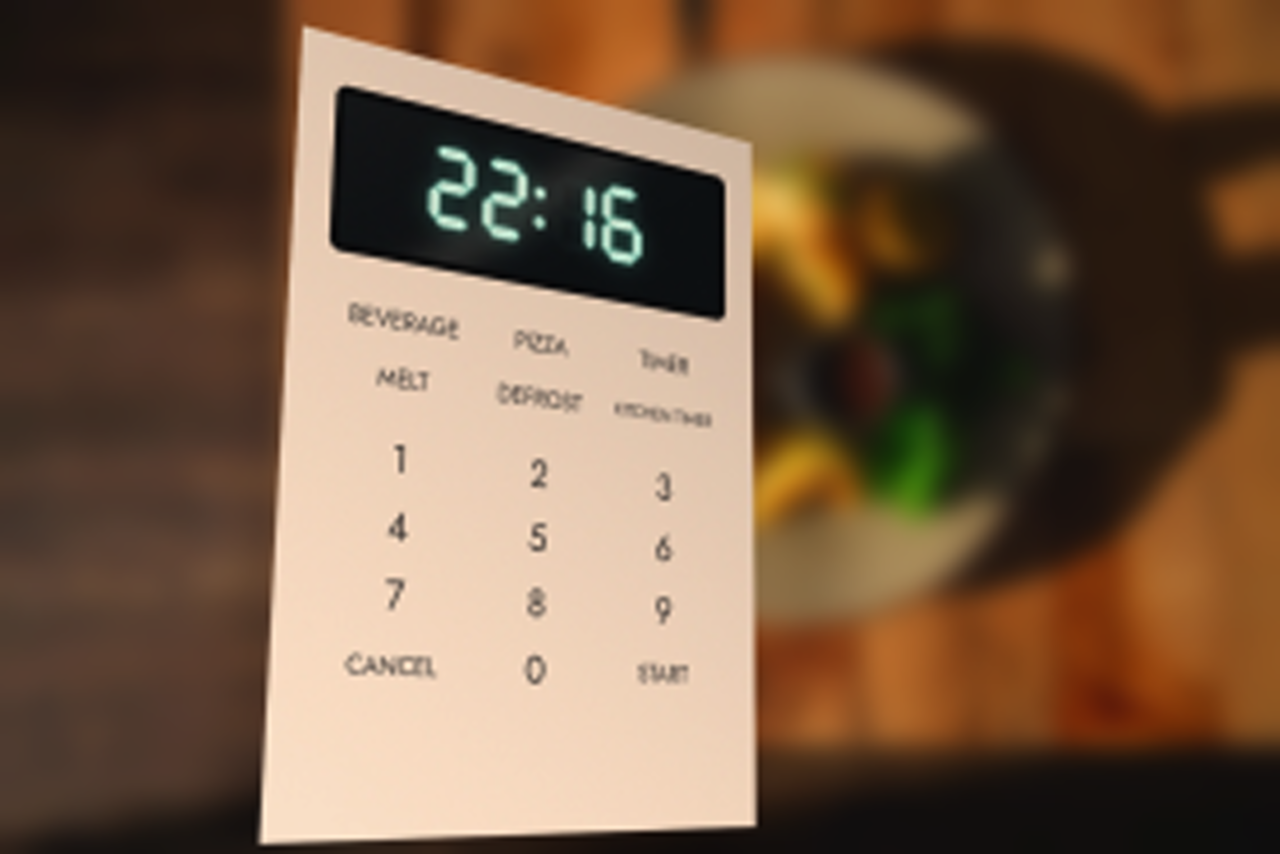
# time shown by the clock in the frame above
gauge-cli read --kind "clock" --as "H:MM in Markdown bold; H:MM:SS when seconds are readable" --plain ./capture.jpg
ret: **22:16**
